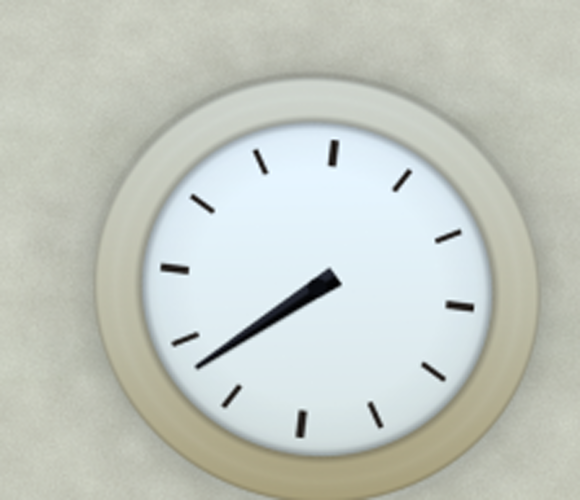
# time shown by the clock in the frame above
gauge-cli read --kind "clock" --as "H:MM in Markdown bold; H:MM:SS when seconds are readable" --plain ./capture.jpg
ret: **7:38**
